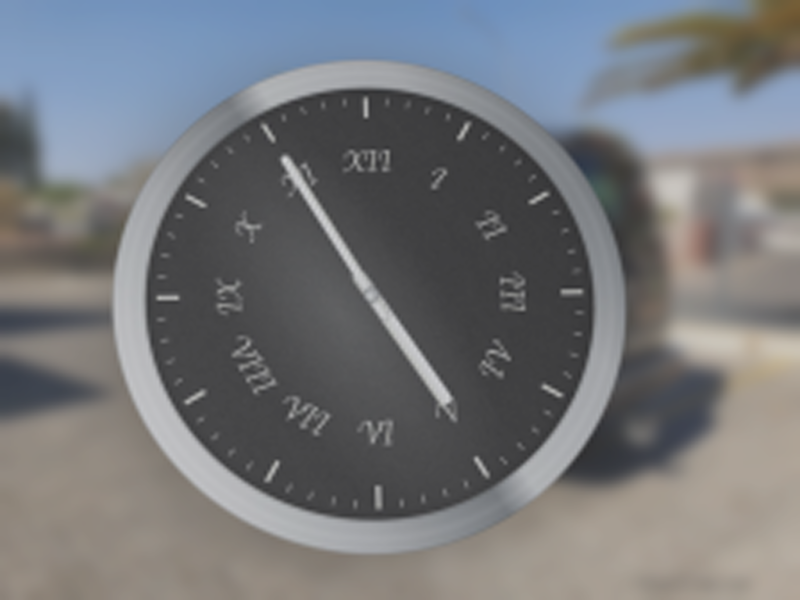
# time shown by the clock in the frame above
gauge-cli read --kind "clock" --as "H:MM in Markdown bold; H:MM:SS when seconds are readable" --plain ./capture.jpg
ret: **4:55**
